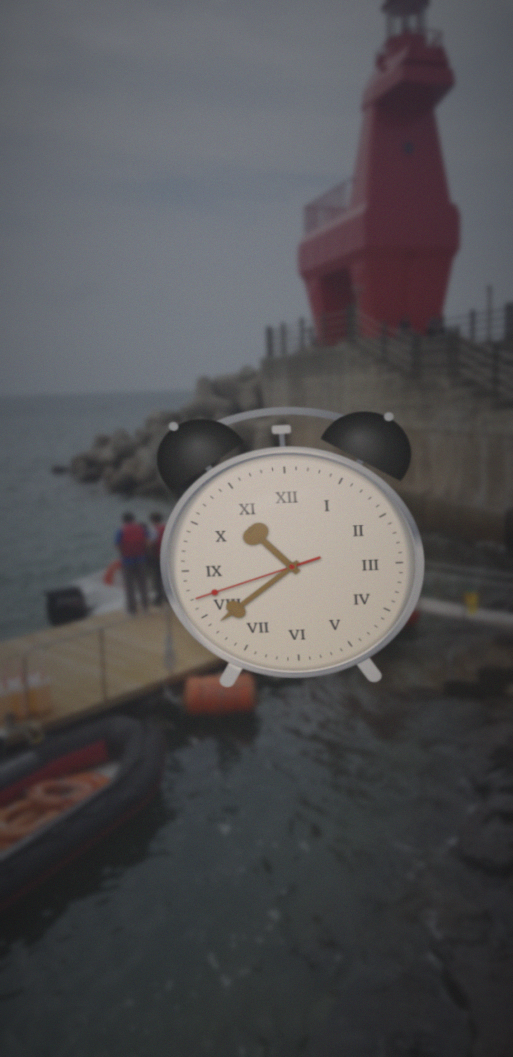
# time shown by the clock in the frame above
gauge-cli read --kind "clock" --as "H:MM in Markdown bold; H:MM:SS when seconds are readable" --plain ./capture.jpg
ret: **10:38:42**
